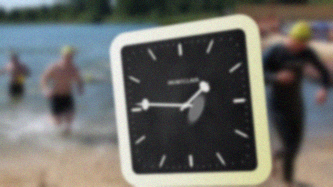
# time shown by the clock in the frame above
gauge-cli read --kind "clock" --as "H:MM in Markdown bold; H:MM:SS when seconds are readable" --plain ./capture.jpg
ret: **1:46**
